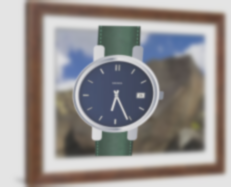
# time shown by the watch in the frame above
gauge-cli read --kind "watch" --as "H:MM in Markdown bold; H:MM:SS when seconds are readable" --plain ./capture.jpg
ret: **6:26**
